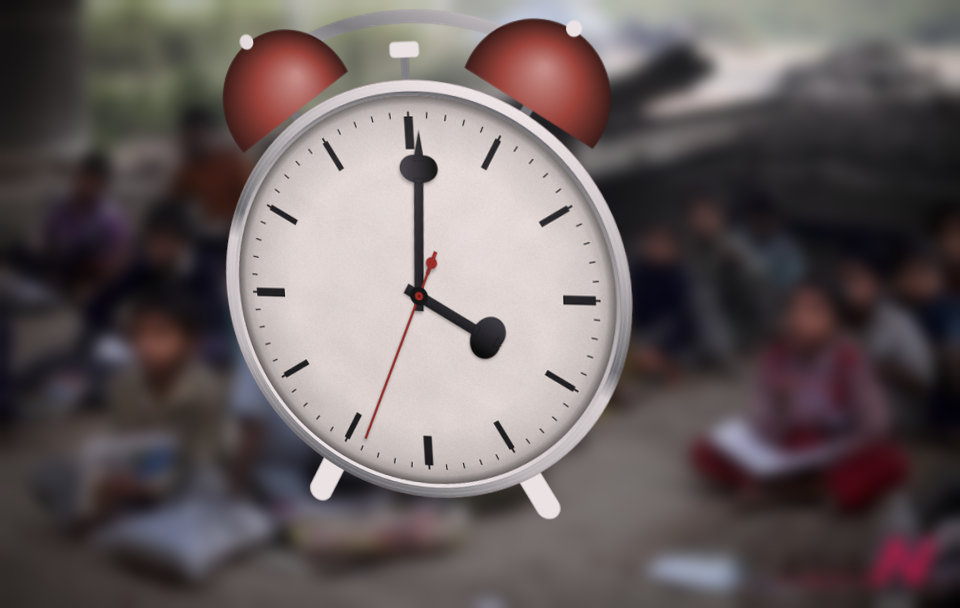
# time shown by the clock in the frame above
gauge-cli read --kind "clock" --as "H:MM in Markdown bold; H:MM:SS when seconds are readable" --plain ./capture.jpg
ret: **4:00:34**
